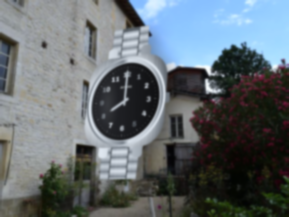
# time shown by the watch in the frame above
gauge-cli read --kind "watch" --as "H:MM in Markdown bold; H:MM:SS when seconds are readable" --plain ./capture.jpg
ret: **8:00**
